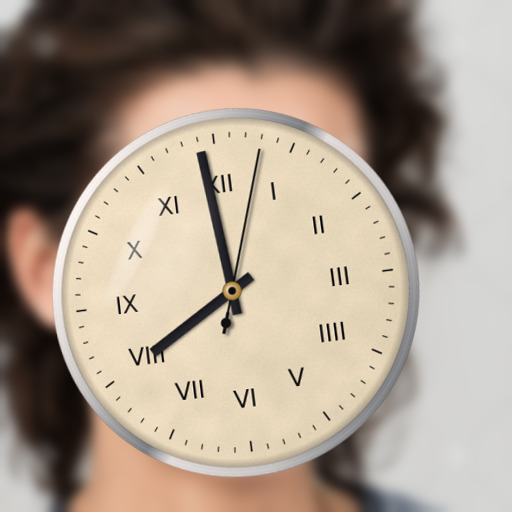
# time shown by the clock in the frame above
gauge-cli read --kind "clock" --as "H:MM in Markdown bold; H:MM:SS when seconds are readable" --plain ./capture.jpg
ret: **7:59:03**
